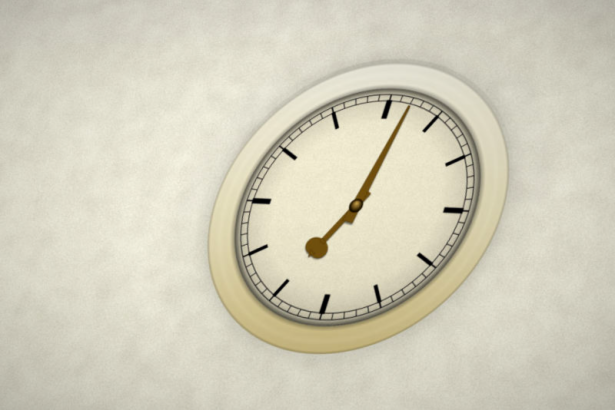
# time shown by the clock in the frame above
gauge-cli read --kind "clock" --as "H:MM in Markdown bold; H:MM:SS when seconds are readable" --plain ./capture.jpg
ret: **7:02**
